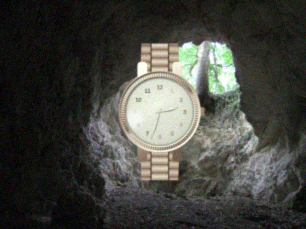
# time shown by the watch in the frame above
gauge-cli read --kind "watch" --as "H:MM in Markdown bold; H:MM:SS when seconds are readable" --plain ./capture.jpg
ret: **2:33**
